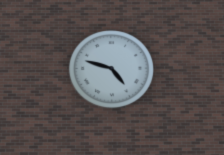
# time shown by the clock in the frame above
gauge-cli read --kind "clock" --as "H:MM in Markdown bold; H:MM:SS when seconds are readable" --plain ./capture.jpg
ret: **4:48**
